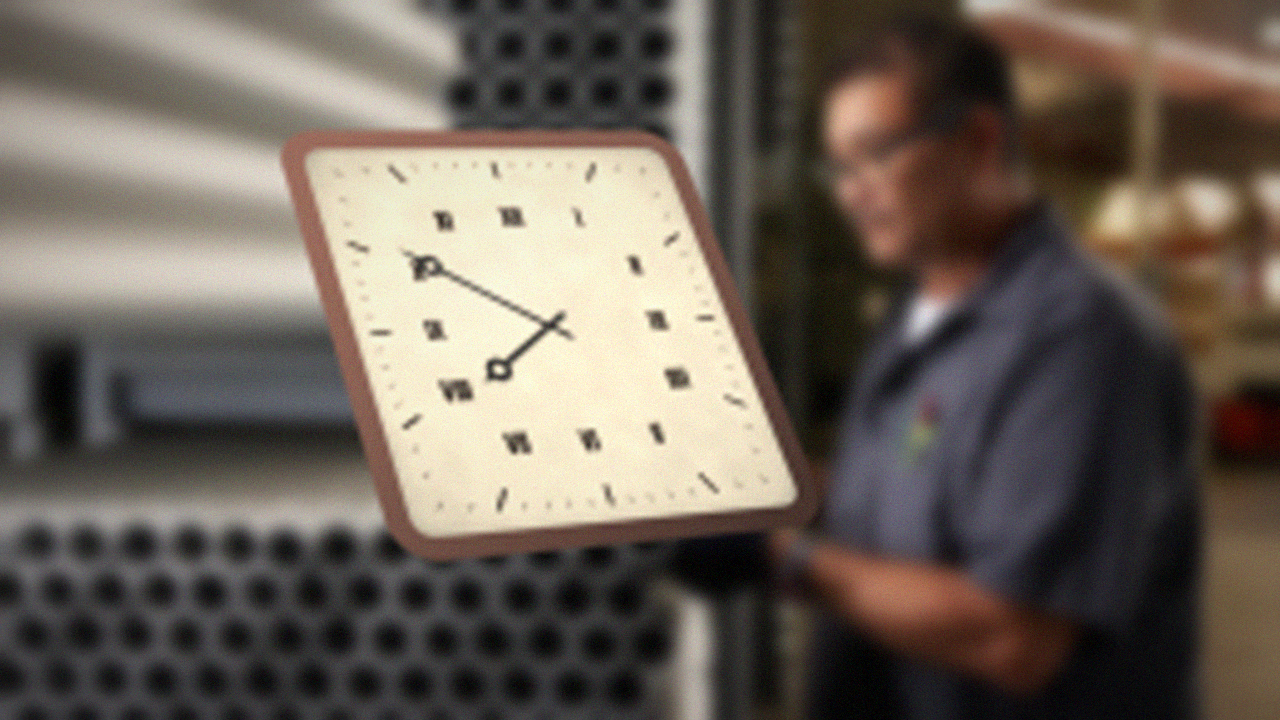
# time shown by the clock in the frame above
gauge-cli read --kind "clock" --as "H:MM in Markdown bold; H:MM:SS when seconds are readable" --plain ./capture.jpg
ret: **7:51**
